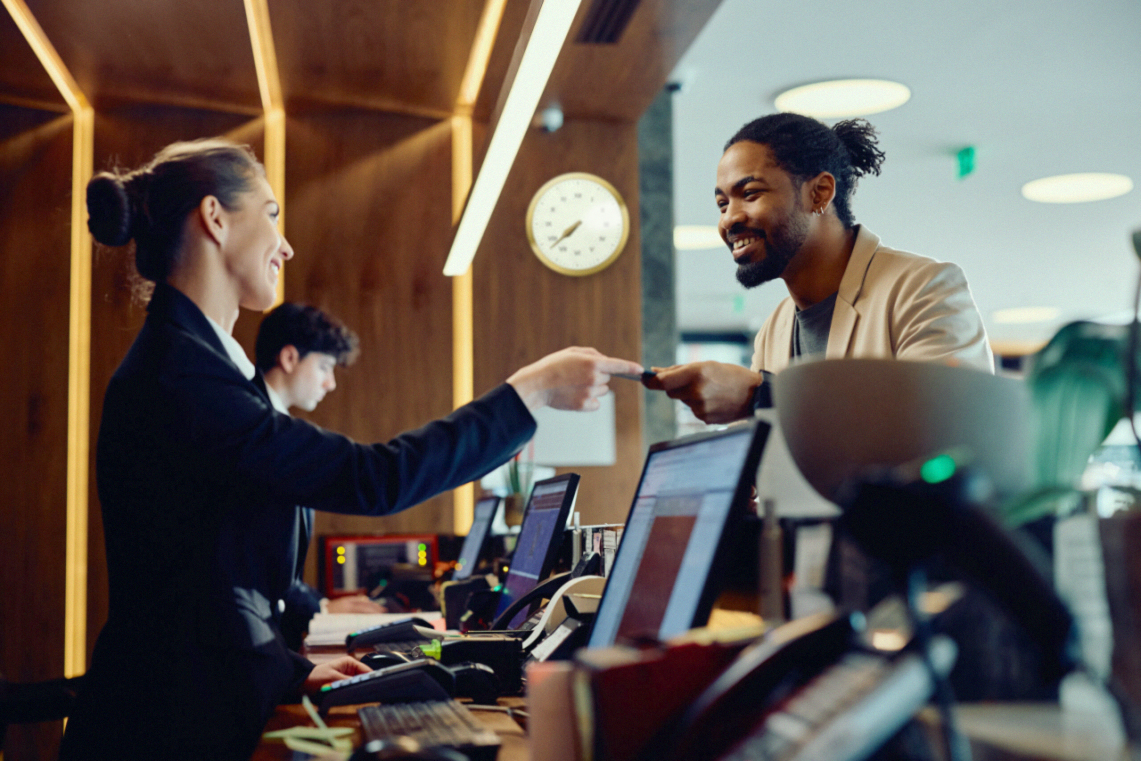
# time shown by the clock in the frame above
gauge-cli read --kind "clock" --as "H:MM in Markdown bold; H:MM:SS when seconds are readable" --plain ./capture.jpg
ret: **7:38**
